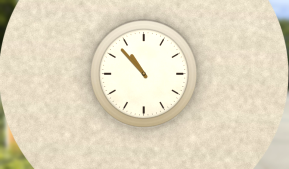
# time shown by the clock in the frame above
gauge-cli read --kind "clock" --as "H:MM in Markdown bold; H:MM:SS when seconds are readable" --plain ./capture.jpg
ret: **10:53**
